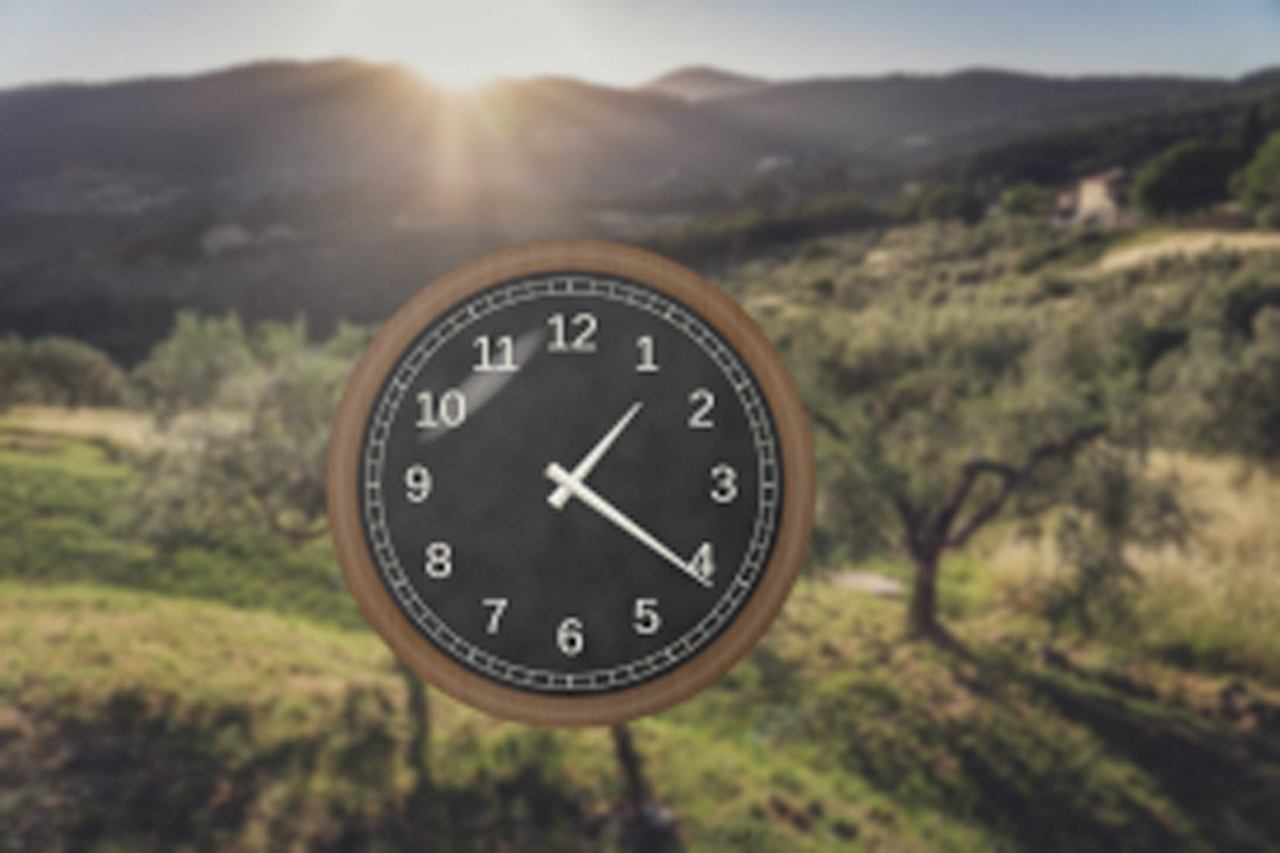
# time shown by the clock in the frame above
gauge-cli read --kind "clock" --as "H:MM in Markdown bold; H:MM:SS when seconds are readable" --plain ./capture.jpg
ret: **1:21**
